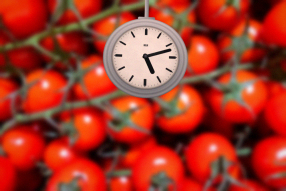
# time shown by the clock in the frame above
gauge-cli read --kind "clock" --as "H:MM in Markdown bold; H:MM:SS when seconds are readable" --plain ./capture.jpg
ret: **5:12**
